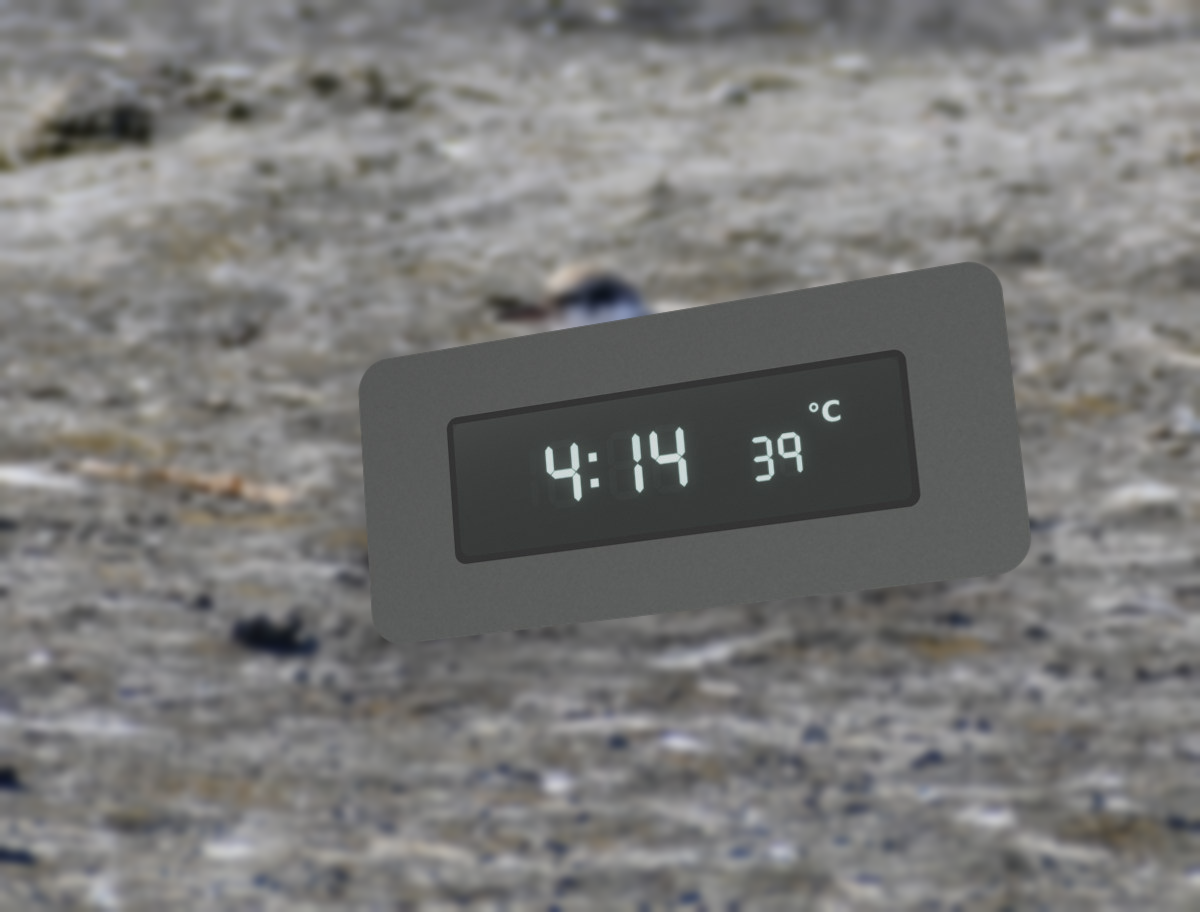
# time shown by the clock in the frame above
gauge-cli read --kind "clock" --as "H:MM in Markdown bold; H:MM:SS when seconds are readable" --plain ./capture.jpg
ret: **4:14**
